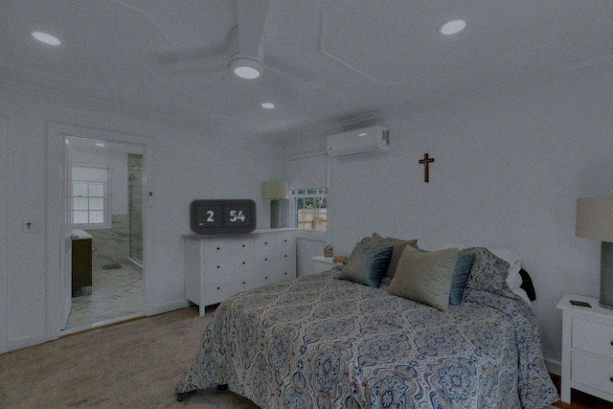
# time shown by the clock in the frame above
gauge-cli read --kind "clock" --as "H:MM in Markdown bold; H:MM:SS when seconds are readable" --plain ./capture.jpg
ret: **2:54**
